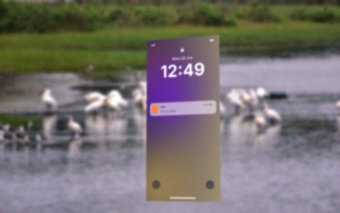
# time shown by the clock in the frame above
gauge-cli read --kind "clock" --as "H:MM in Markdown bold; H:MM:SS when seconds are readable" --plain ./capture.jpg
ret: **12:49**
